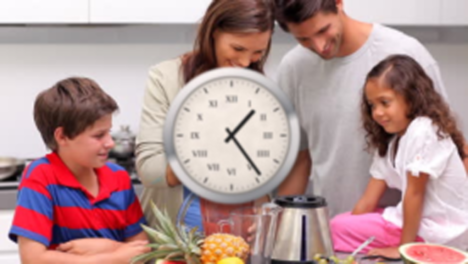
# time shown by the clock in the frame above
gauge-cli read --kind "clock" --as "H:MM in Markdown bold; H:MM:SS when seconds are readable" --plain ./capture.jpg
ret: **1:24**
